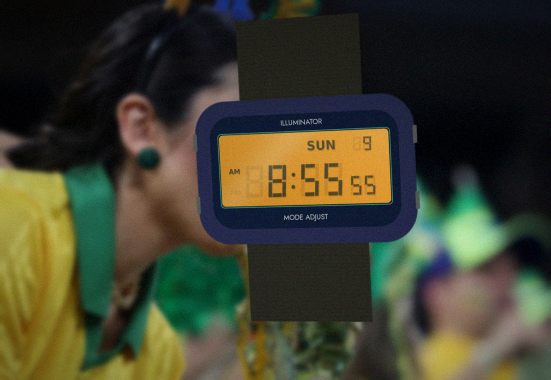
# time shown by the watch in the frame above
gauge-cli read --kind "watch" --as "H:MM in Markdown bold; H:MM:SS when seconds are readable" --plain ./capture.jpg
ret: **8:55:55**
